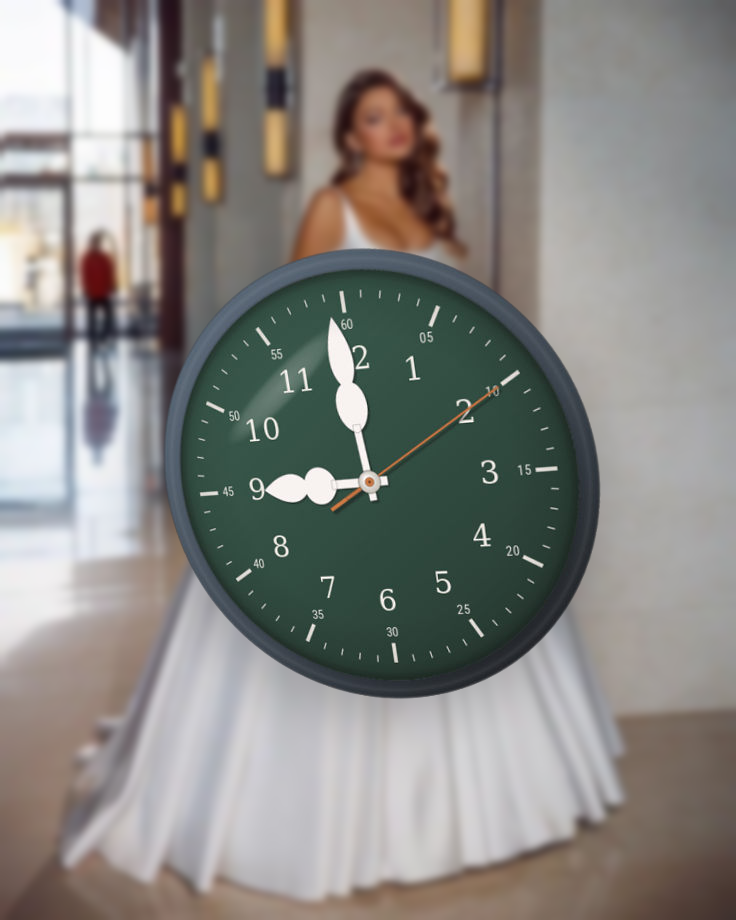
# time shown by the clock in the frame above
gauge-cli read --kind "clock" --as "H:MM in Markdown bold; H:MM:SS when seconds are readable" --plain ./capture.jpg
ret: **8:59:10**
